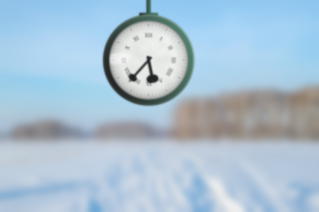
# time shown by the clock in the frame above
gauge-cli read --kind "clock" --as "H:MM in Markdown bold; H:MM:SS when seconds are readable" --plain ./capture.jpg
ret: **5:37**
